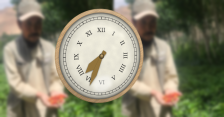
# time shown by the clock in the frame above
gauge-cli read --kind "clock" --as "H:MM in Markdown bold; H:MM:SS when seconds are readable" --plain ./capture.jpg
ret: **7:34**
